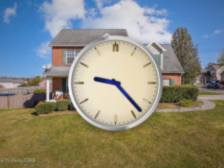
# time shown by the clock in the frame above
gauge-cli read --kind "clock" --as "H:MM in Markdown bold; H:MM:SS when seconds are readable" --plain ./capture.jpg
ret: **9:23**
